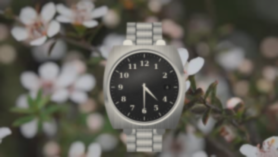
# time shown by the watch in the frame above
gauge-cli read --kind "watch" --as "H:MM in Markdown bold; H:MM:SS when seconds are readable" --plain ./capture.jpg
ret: **4:30**
